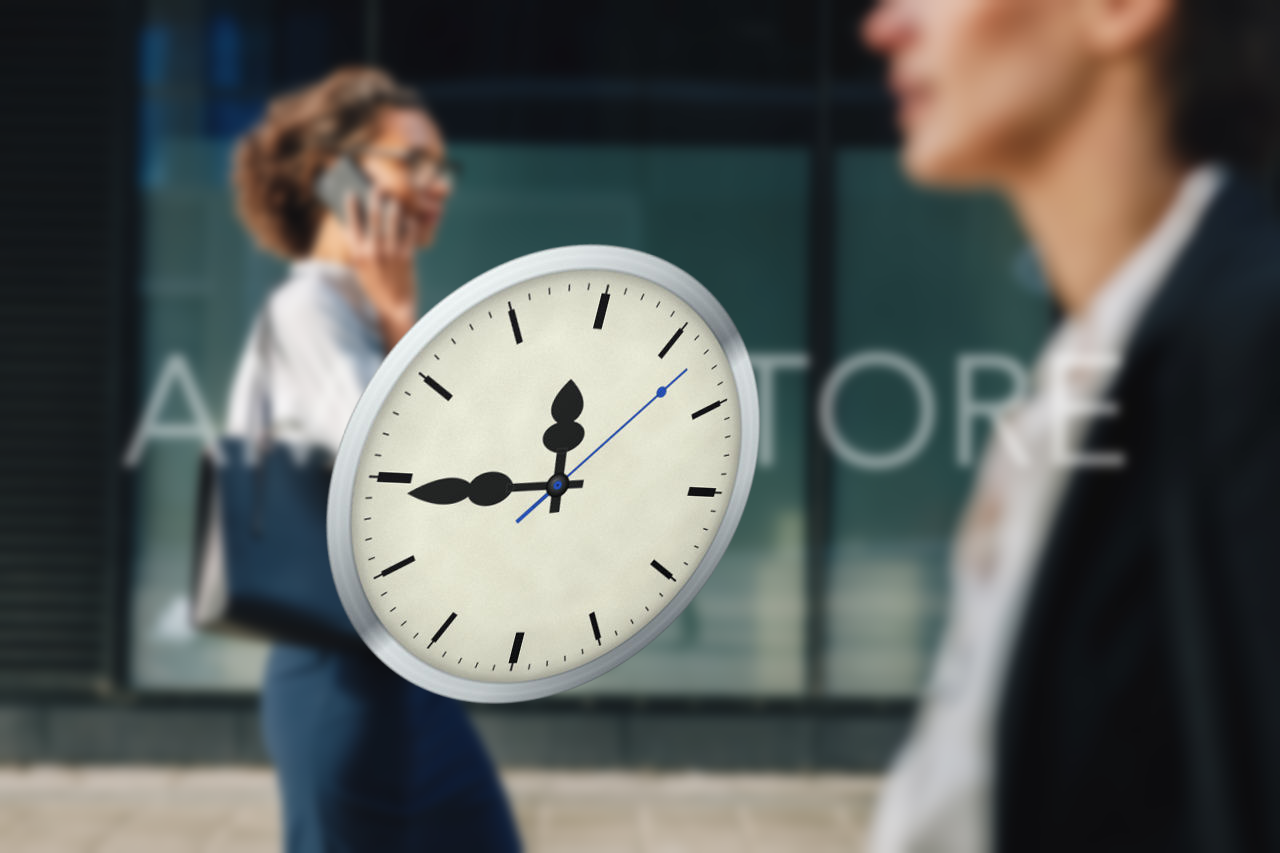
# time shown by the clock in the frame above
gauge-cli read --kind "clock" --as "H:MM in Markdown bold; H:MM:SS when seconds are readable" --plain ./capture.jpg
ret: **11:44:07**
